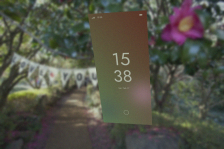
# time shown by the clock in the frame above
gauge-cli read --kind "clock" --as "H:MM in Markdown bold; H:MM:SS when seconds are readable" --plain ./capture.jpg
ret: **15:38**
